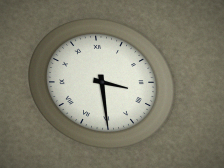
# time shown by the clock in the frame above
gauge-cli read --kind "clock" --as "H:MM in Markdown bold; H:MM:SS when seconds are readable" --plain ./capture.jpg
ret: **3:30**
